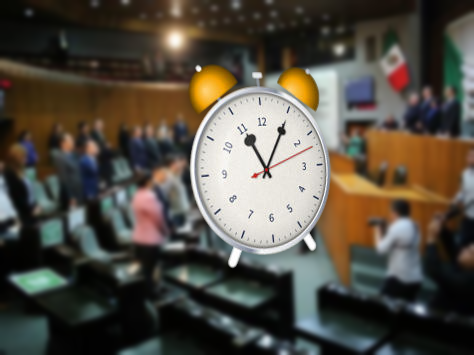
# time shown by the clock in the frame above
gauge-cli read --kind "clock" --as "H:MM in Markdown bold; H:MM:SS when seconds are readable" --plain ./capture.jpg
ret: **11:05:12**
